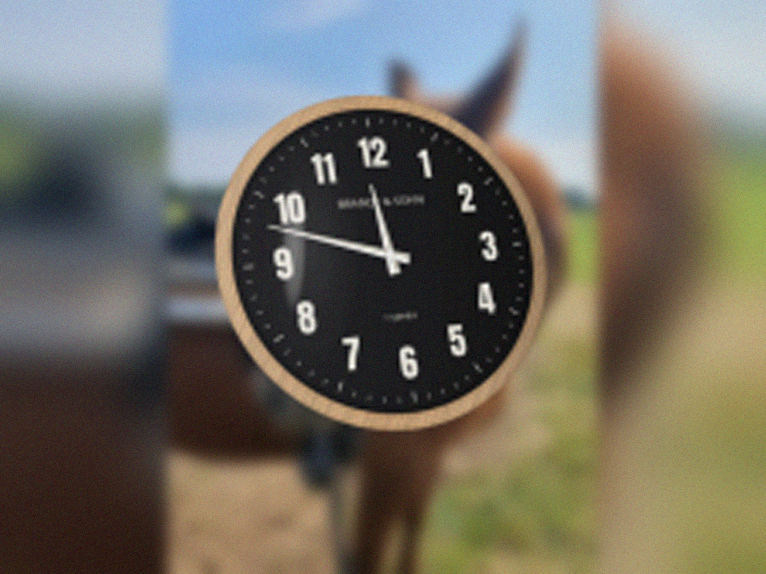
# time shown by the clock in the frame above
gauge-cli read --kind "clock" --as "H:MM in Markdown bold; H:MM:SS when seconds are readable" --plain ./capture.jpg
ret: **11:48**
